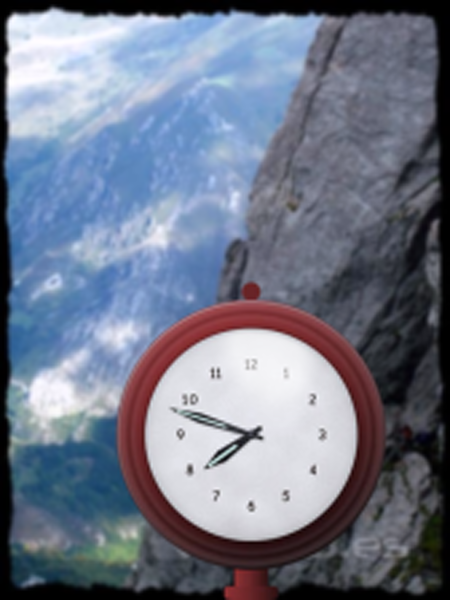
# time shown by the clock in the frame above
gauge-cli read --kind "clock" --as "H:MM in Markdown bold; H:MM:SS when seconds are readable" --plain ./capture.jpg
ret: **7:48**
